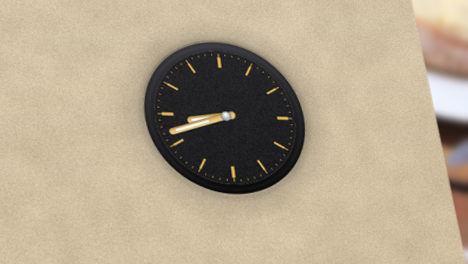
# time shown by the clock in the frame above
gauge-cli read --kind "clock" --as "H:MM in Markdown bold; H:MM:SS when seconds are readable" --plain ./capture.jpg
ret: **8:42**
